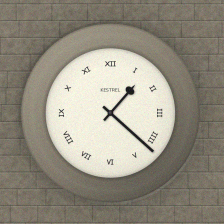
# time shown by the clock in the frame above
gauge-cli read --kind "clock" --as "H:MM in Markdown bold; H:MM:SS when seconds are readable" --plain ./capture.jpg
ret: **1:22**
